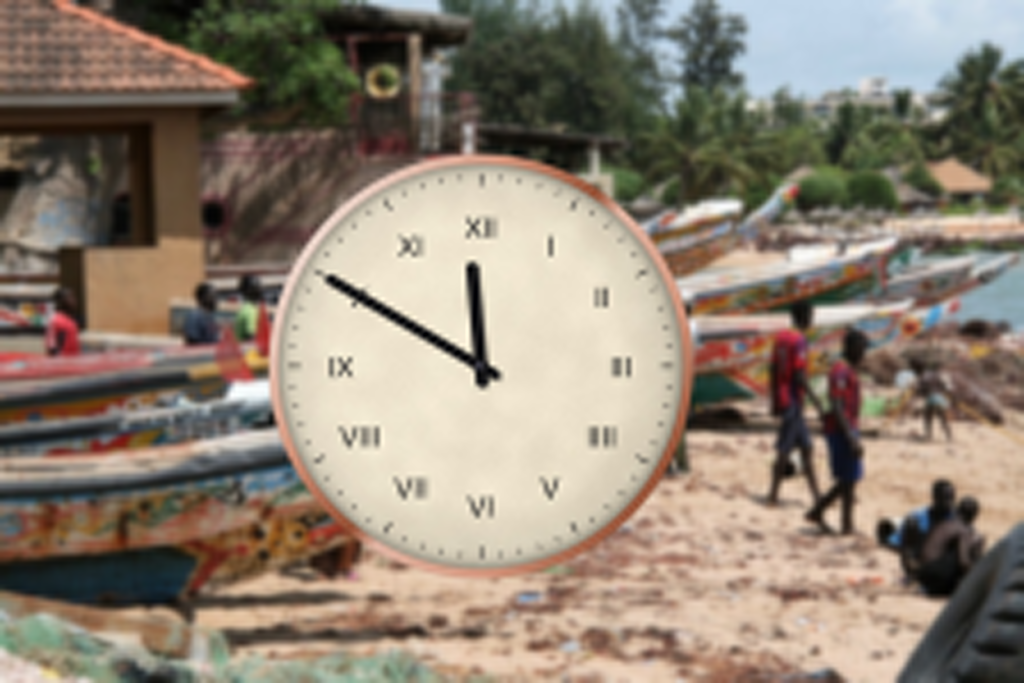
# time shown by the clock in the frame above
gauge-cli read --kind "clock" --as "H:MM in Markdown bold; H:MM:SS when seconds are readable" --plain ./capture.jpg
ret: **11:50**
